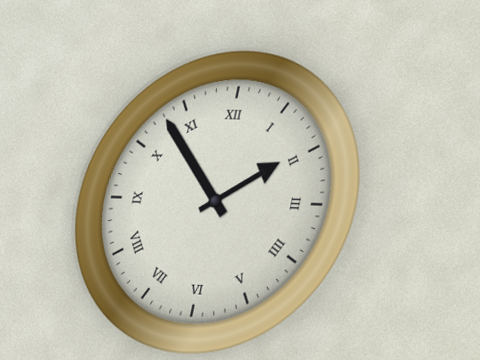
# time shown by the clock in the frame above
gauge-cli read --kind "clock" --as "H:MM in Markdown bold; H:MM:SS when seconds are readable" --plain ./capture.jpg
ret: **1:53**
